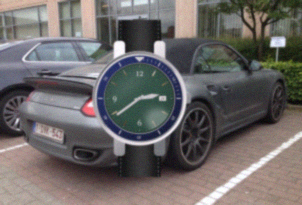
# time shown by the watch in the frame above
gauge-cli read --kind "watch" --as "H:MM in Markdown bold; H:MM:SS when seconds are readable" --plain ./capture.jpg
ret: **2:39**
